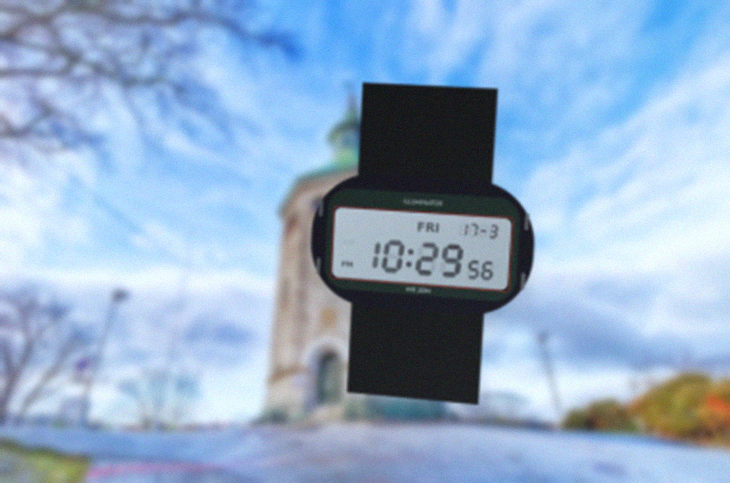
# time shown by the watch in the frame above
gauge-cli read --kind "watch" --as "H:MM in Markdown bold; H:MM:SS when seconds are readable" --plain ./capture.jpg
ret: **10:29:56**
